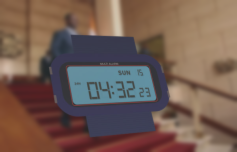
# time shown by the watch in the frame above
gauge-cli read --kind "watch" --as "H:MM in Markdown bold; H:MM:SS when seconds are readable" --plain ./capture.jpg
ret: **4:32:23**
